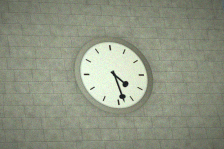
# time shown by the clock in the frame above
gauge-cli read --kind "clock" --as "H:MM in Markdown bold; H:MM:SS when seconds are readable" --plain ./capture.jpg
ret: **4:28**
